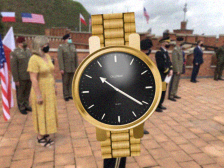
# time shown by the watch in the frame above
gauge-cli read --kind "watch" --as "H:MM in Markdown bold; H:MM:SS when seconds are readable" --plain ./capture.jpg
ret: **10:21**
